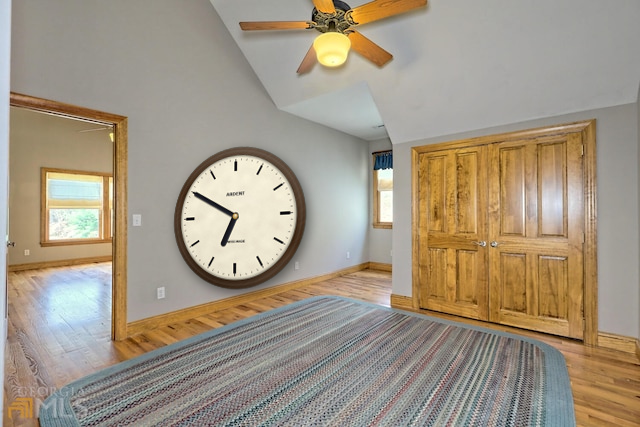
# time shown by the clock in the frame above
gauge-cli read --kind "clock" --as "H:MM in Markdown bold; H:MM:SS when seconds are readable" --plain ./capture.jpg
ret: **6:50**
